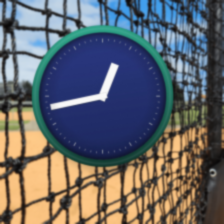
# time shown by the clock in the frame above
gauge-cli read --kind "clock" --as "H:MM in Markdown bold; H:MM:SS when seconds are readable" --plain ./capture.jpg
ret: **12:43**
